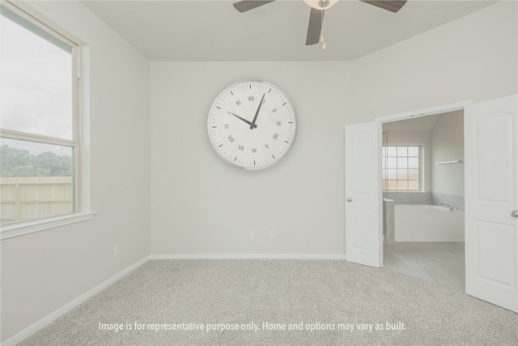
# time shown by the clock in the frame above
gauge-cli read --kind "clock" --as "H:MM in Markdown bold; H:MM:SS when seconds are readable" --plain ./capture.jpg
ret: **10:04**
